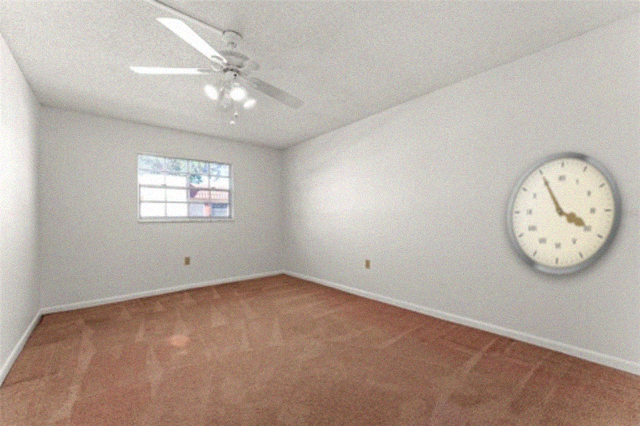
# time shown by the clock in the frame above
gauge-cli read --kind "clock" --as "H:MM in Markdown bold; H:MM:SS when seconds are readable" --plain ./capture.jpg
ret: **3:55**
